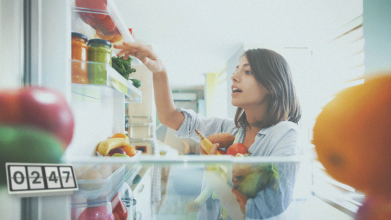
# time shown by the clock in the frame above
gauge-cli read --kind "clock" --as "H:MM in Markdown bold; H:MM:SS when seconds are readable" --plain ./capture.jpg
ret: **2:47**
